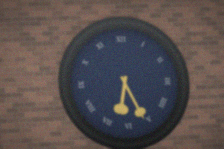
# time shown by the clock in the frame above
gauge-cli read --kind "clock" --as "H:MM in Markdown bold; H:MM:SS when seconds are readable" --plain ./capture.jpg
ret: **6:26**
